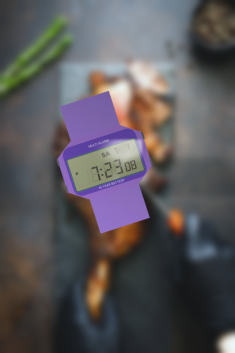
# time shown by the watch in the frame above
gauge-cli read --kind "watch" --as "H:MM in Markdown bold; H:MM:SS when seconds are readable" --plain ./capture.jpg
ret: **7:23:08**
